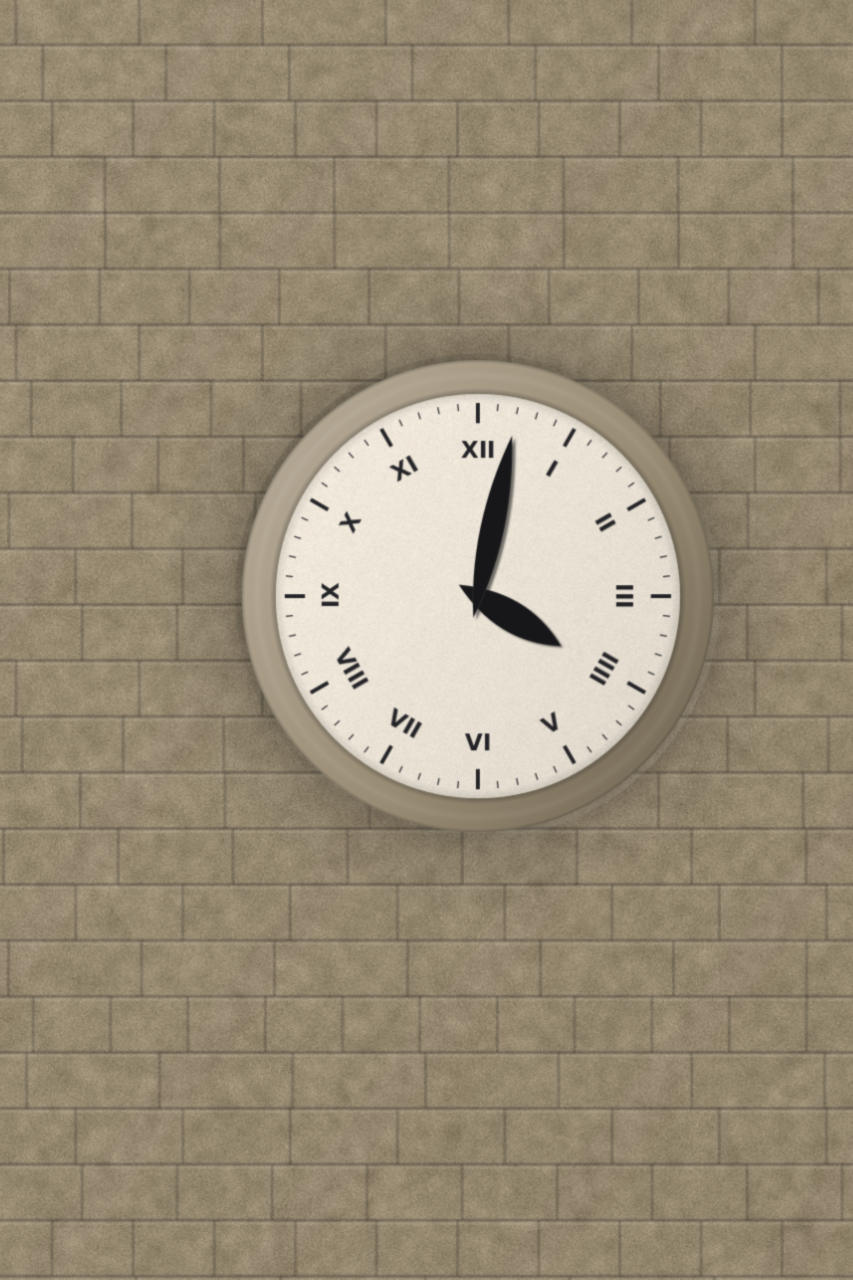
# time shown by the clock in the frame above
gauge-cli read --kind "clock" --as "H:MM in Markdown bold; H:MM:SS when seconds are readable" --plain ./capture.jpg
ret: **4:02**
